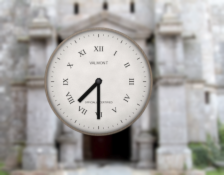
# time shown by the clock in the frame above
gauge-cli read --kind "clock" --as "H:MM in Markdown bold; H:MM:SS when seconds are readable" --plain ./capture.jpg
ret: **7:30**
